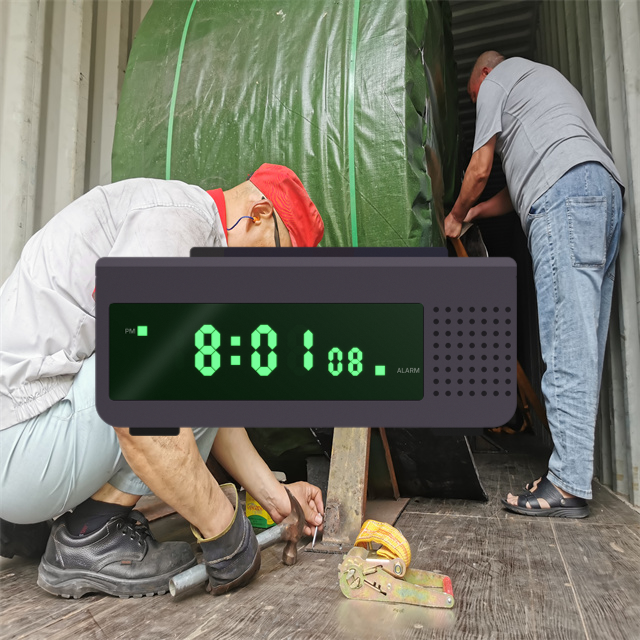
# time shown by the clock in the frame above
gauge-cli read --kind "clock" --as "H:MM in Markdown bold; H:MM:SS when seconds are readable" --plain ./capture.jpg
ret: **8:01:08**
